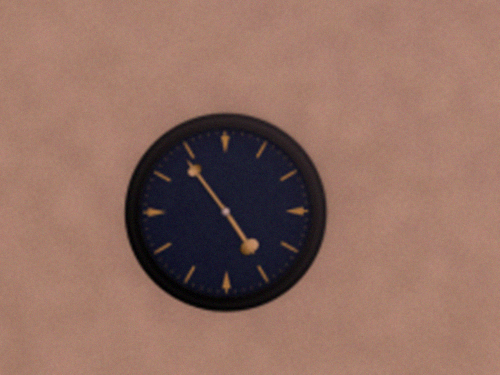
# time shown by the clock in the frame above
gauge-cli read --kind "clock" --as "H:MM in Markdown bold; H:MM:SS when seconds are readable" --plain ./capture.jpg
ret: **4:54**
